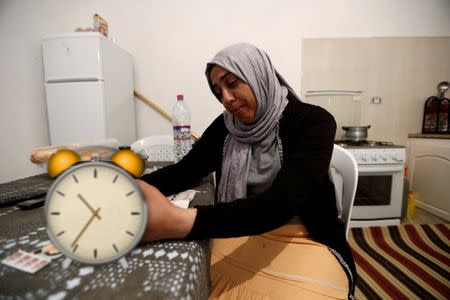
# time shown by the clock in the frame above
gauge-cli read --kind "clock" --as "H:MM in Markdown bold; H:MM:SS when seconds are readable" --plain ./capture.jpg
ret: **10:36**
